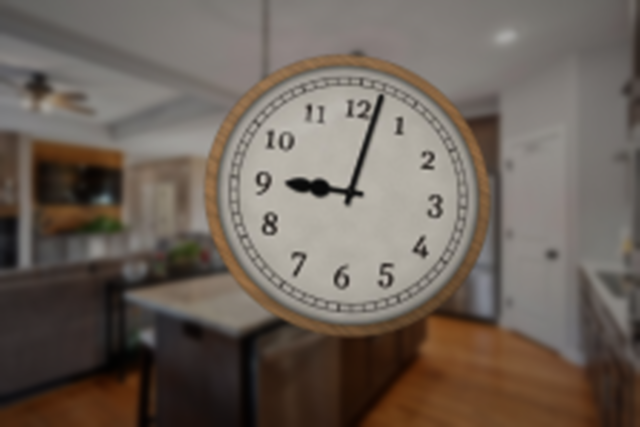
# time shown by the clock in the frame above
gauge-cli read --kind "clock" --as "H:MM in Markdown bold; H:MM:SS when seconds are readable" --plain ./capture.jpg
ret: **9:02**
